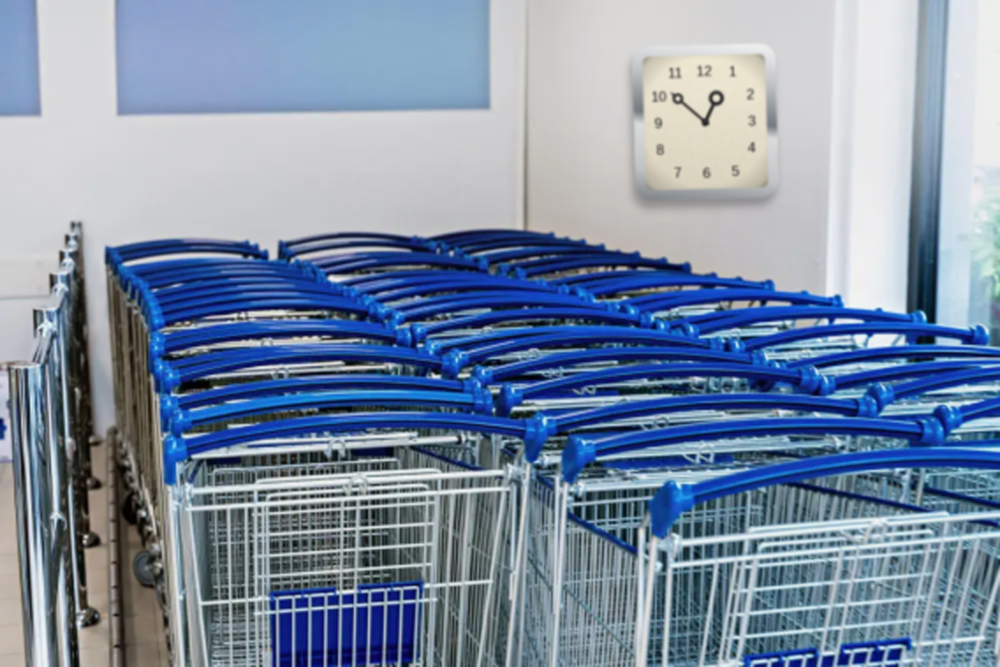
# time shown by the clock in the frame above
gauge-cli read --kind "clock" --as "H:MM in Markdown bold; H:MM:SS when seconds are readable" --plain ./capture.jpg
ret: **12:52**
